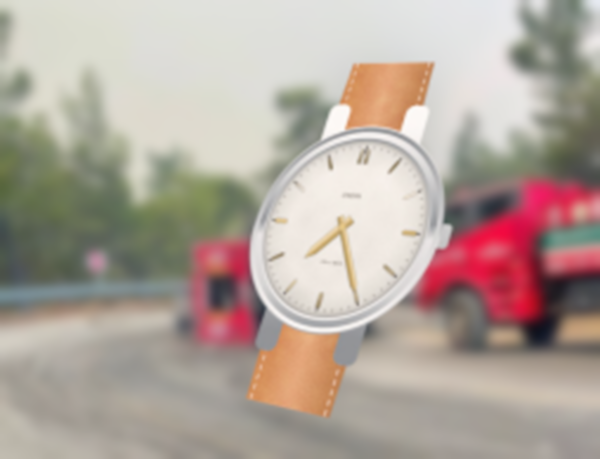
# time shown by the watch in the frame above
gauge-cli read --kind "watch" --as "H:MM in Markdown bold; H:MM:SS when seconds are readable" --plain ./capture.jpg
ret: **7:25**
